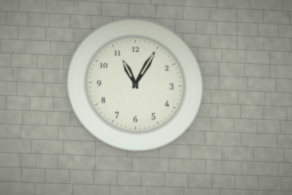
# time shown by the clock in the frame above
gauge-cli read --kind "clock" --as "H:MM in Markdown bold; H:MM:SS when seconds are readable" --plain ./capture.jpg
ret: **11:05**
